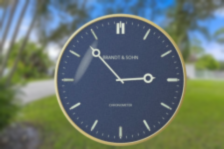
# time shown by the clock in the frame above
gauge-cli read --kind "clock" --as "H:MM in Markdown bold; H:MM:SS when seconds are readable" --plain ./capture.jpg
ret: **2:53**
